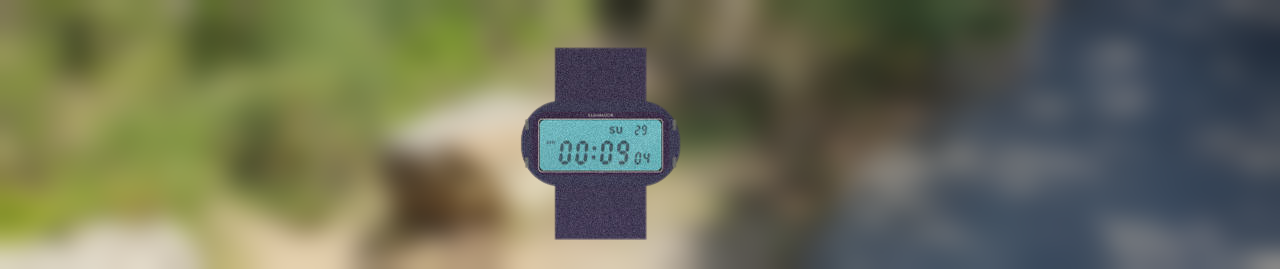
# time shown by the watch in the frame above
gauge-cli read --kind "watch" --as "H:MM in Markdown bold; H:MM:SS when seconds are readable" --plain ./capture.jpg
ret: **0:09:04**
